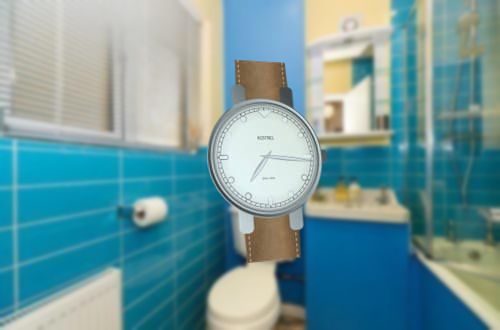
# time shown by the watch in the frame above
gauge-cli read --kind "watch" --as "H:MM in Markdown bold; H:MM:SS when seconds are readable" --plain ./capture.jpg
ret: **7:16**
